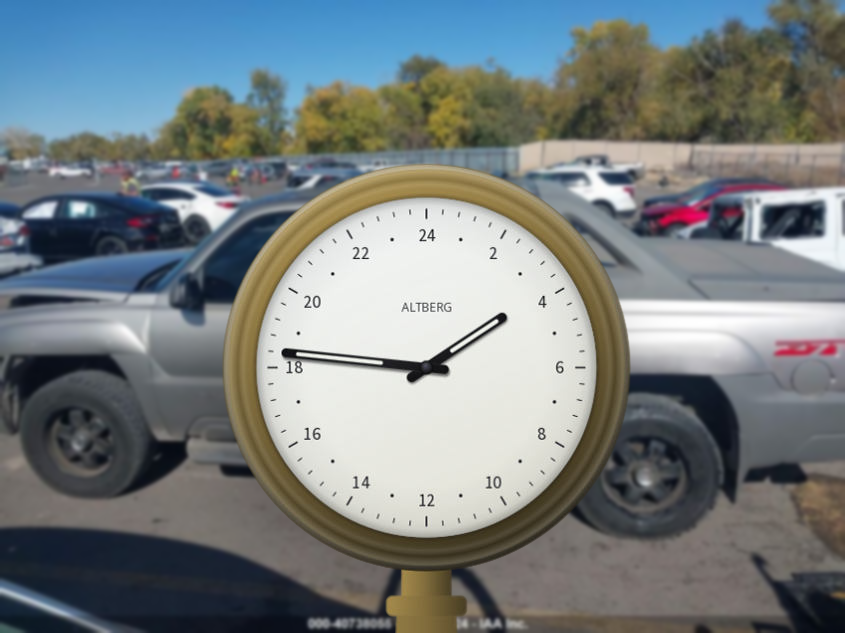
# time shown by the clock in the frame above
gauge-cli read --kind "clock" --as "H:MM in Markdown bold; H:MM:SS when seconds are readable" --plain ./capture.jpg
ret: **3:46**
